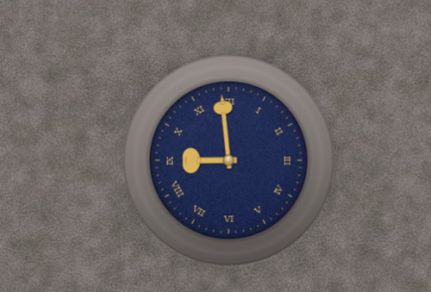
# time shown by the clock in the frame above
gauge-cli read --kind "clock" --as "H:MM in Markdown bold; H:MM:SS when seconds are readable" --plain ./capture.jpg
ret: **8:59**
